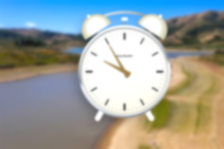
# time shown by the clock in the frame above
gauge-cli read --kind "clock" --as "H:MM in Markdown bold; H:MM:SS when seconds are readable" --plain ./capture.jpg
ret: **9:55**
